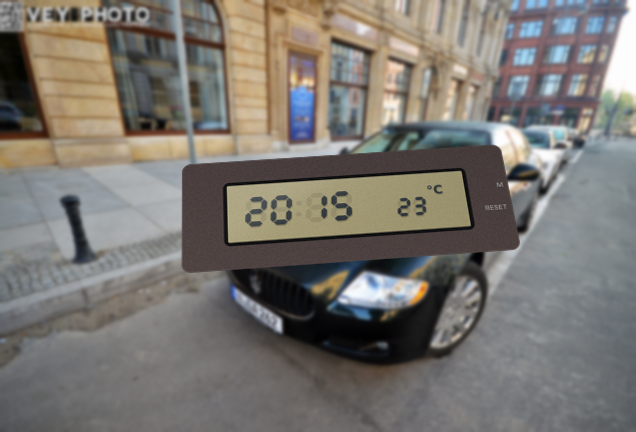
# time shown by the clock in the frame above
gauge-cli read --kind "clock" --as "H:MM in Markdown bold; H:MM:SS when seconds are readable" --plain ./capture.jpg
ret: **20:15**
